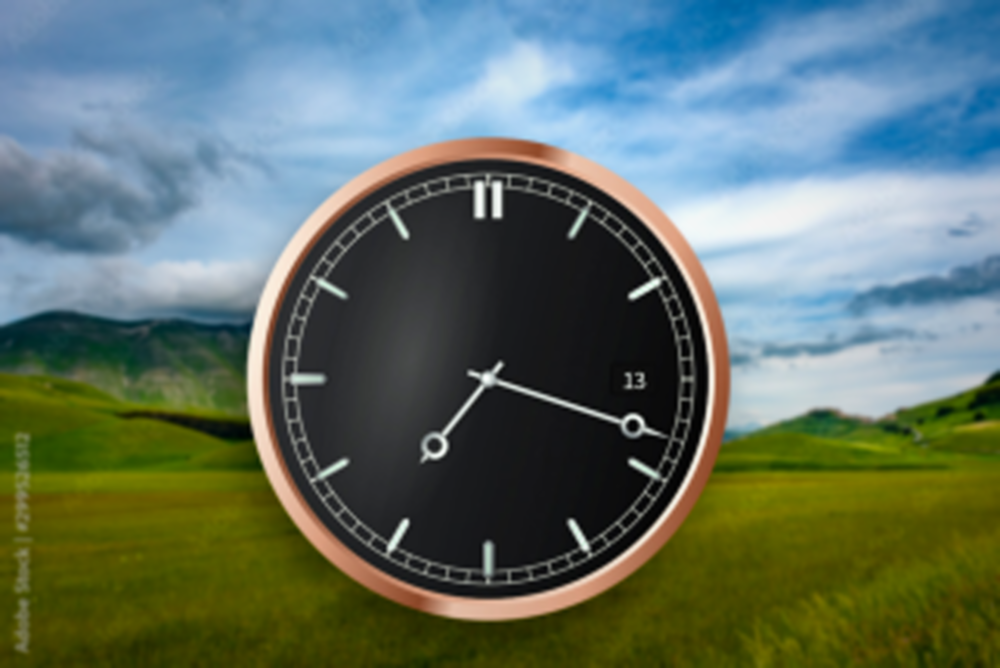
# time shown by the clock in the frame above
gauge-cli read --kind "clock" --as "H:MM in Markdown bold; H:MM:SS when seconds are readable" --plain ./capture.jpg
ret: **7:18**
